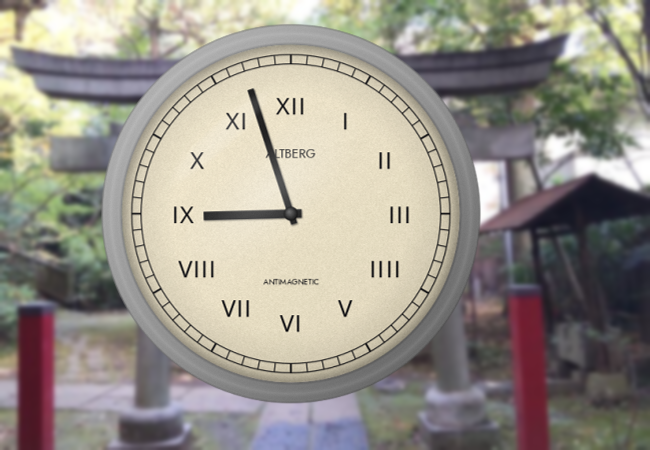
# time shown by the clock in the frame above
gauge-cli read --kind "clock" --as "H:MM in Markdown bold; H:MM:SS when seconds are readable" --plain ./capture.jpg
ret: **8:57**
